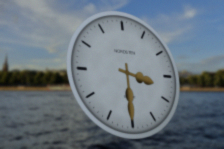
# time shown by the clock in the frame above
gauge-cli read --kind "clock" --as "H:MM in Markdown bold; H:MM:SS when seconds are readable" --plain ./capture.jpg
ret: **3:30**
